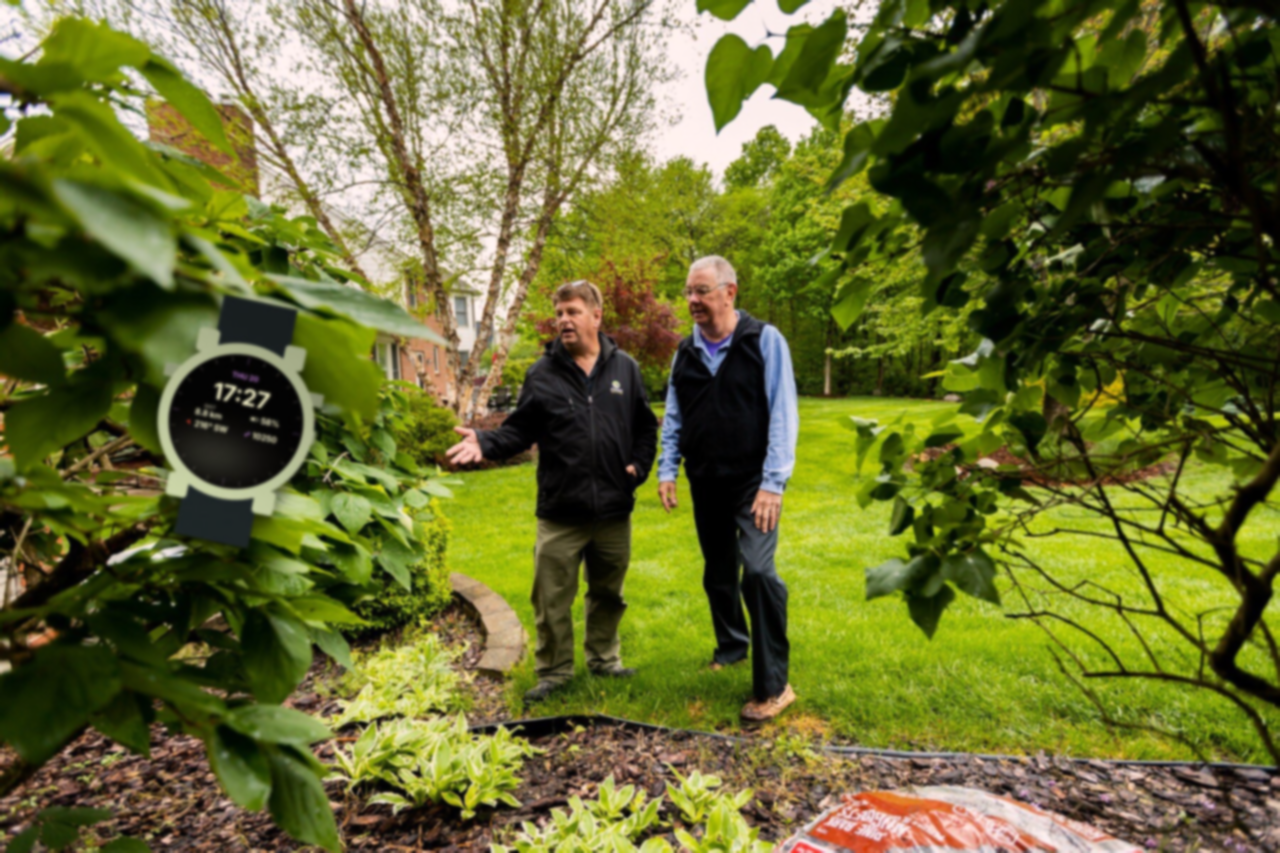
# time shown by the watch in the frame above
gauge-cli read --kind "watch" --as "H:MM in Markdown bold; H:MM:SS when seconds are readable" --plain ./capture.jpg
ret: **17:27**
